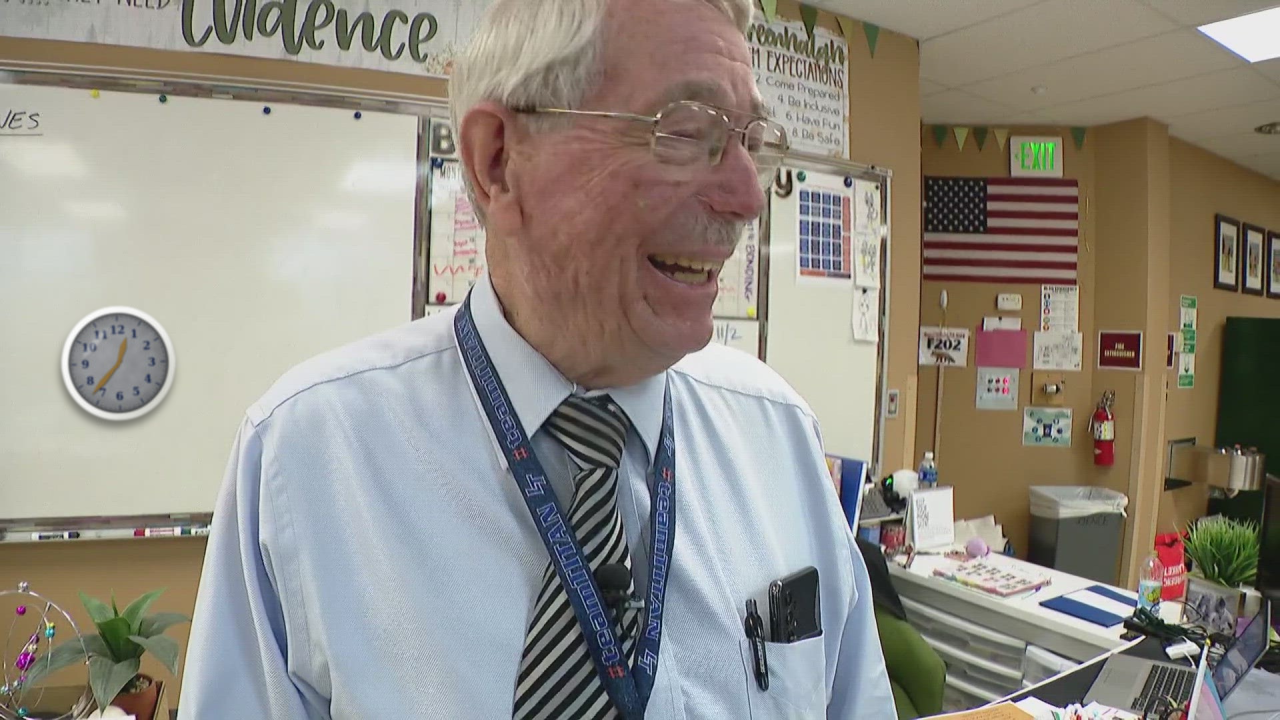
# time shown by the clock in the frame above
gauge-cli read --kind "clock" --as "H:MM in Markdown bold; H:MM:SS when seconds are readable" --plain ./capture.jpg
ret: **12:37**
